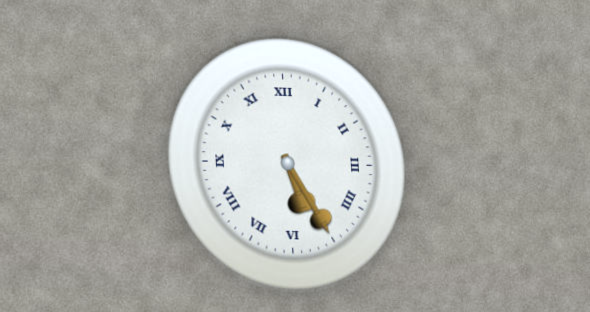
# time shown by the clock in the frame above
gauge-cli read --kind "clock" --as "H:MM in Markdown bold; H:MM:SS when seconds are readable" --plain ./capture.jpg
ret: **5:25**
